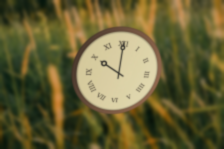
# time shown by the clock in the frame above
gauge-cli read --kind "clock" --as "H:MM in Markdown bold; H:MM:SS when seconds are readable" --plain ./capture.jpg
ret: **10:00**
